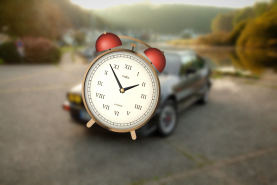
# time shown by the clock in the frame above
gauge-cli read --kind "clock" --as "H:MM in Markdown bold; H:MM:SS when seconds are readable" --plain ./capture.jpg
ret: **1:53**
